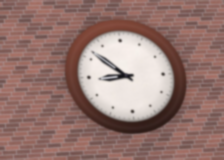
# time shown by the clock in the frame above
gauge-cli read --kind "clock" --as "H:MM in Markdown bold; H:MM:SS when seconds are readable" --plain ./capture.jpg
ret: **8:52**
